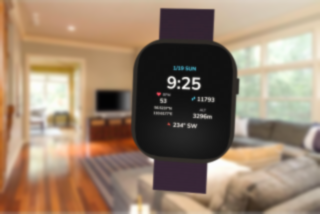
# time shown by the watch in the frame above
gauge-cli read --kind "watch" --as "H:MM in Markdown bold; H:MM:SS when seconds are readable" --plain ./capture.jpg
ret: **9:25**
